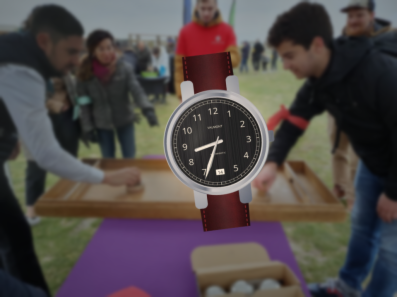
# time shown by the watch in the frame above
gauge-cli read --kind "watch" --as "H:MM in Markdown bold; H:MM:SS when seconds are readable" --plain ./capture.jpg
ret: **8:34**
